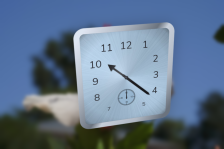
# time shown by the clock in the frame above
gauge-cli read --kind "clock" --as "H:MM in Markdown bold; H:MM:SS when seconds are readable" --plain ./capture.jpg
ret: **10:22**
